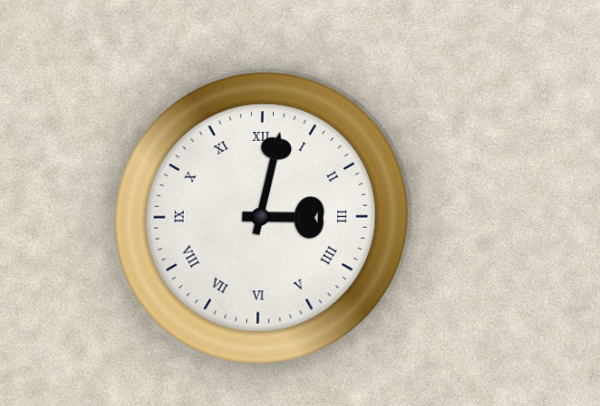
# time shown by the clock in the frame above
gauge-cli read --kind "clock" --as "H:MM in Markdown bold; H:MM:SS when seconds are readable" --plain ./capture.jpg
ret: **3:02**
